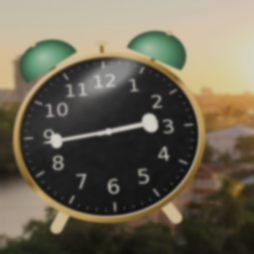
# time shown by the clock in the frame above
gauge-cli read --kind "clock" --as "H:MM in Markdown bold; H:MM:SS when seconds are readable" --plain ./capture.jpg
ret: **2:44**
